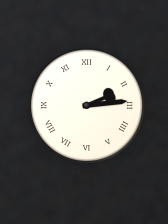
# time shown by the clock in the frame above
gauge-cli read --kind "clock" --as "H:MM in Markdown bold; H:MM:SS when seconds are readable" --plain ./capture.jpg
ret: **2:14**
